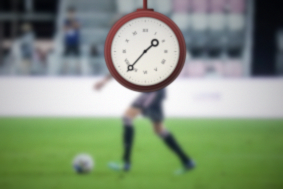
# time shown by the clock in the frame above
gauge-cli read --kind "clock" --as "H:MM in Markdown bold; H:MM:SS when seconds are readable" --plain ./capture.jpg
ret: **1:37**
